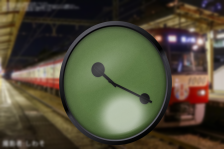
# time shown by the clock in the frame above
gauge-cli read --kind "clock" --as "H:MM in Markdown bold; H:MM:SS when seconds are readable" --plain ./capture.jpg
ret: **10:19**
